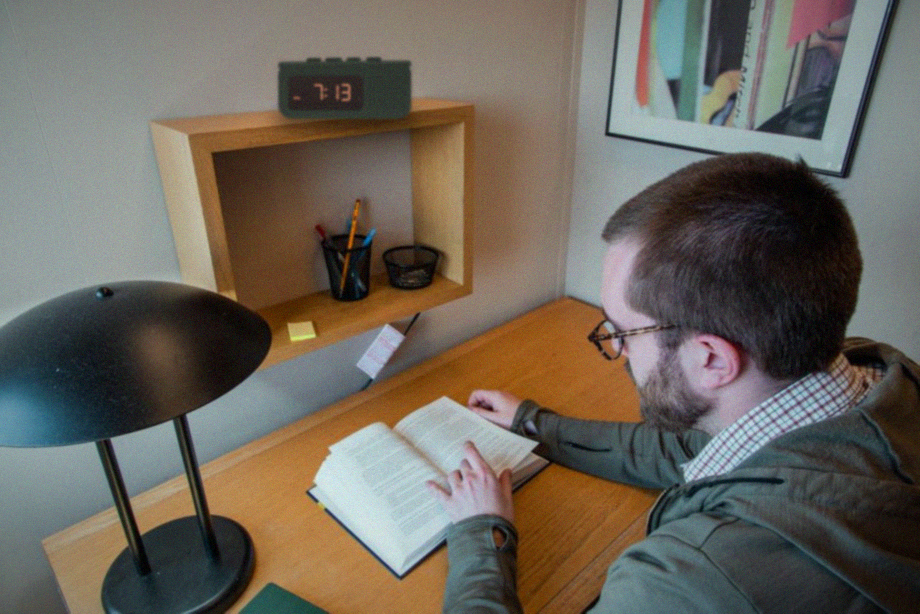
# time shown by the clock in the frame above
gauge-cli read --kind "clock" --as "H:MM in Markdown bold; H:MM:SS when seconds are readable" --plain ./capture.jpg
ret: **7:13**
